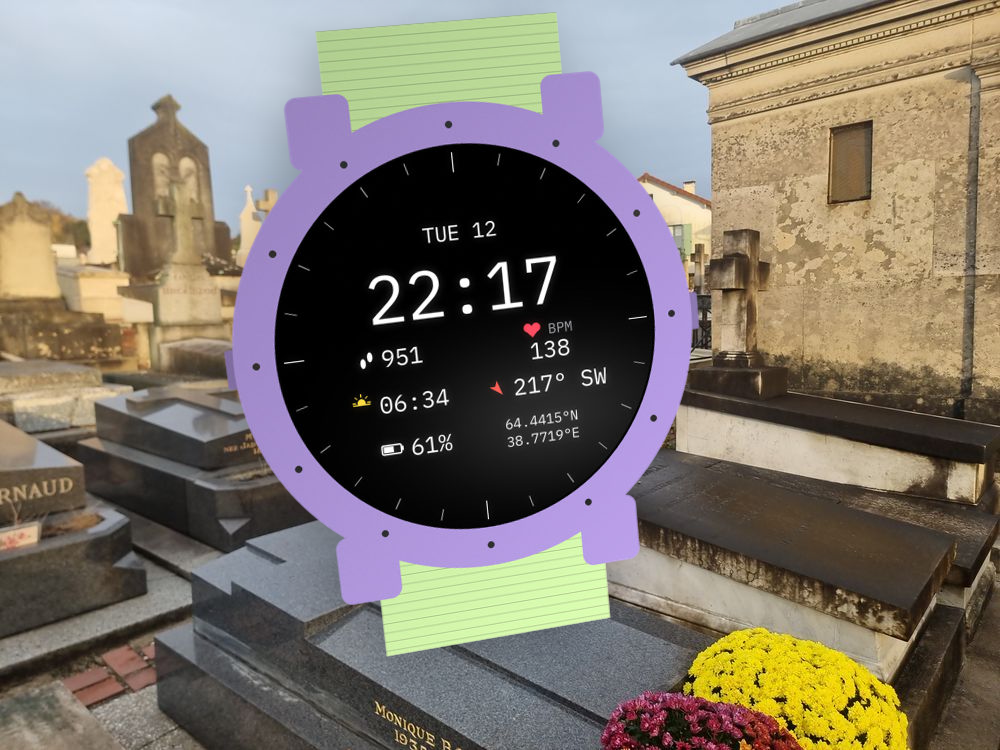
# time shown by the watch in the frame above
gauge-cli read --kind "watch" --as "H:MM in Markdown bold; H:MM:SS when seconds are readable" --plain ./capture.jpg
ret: **22:17**
